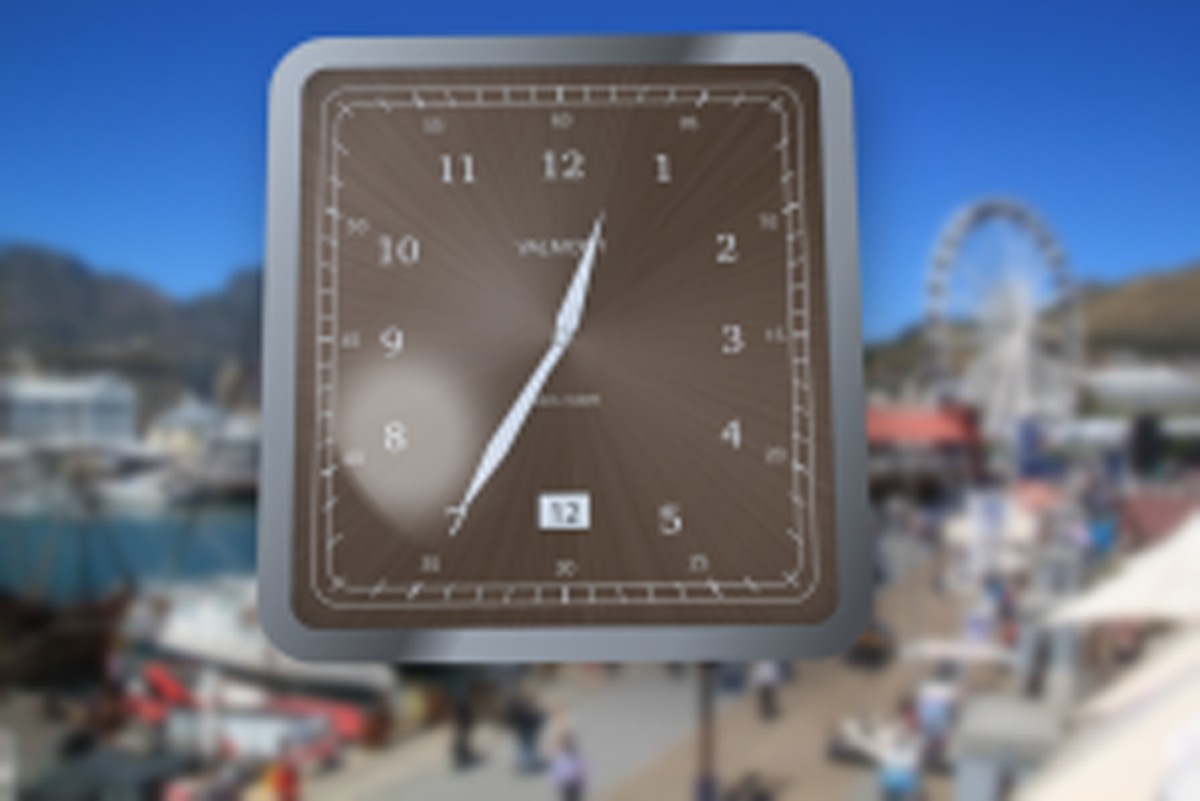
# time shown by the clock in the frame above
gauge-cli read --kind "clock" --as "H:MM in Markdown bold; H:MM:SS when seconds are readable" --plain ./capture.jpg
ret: **12:35**
